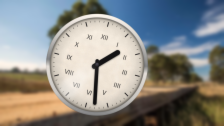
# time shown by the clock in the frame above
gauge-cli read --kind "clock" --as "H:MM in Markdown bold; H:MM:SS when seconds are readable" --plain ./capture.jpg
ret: **1:28**
